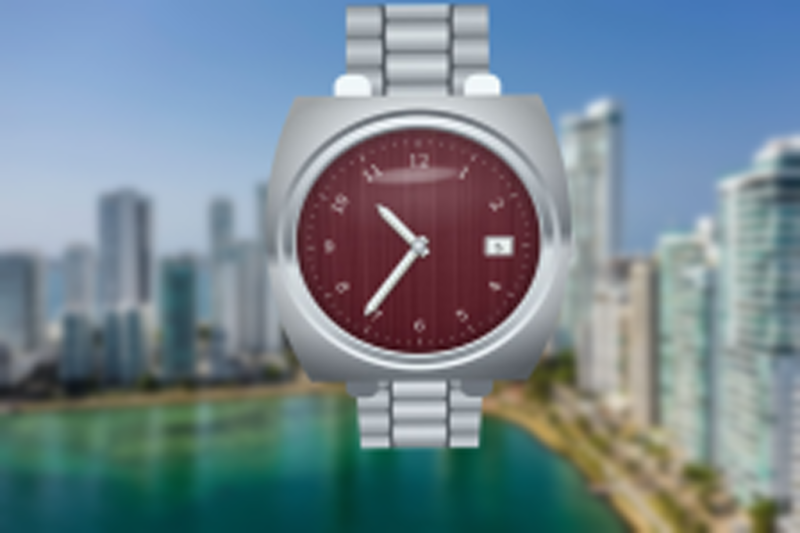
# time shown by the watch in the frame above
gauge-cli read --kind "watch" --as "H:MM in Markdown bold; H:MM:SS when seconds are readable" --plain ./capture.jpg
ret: **10:36**
